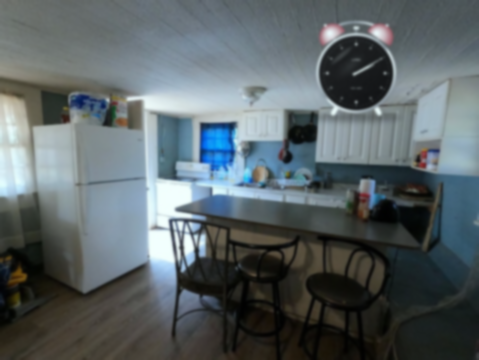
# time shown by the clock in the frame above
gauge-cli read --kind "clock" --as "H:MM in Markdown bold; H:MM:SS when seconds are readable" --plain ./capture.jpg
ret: **2:10**
